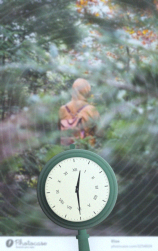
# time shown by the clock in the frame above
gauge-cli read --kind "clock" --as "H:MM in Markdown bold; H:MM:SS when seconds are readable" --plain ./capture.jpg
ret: **12:30**
